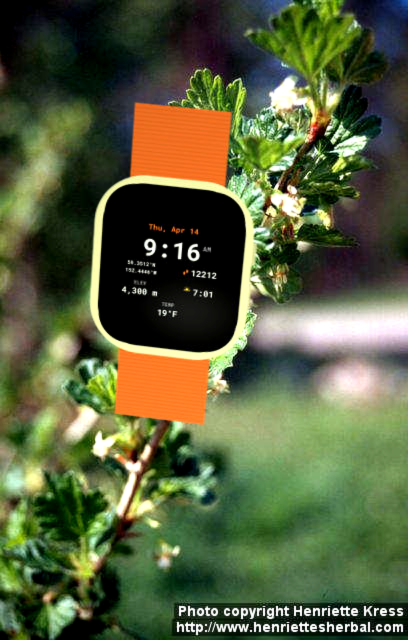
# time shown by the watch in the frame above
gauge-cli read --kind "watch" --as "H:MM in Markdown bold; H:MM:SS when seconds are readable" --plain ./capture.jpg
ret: **9:16**
